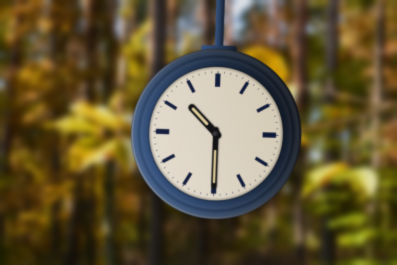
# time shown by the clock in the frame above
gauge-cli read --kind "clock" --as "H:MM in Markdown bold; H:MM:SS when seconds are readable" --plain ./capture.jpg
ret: **10:30**
